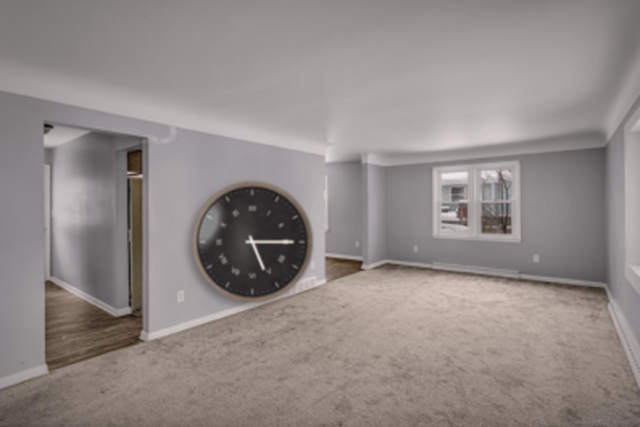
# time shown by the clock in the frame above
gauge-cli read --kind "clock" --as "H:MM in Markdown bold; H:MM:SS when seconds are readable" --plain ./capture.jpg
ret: **5:15**
